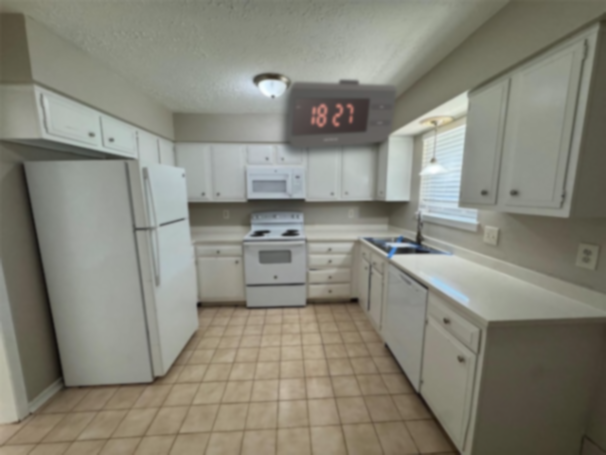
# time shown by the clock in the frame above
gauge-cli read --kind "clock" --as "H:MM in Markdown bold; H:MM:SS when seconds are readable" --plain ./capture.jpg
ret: **18:27**
